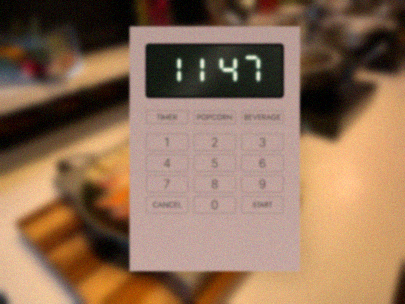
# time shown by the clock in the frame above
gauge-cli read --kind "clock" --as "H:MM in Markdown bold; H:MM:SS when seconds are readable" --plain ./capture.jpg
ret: **11:47**
